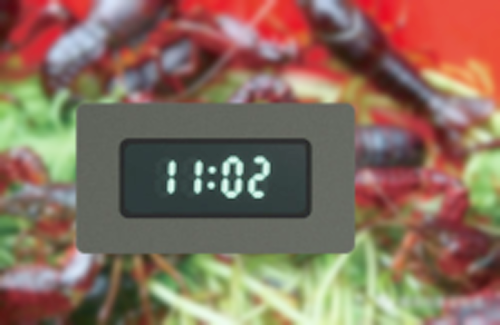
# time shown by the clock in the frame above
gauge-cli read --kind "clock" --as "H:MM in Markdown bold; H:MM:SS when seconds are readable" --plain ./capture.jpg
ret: **11:02**
